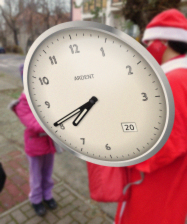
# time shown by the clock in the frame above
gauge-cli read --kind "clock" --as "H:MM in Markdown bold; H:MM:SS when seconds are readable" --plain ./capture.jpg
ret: **7:41**
